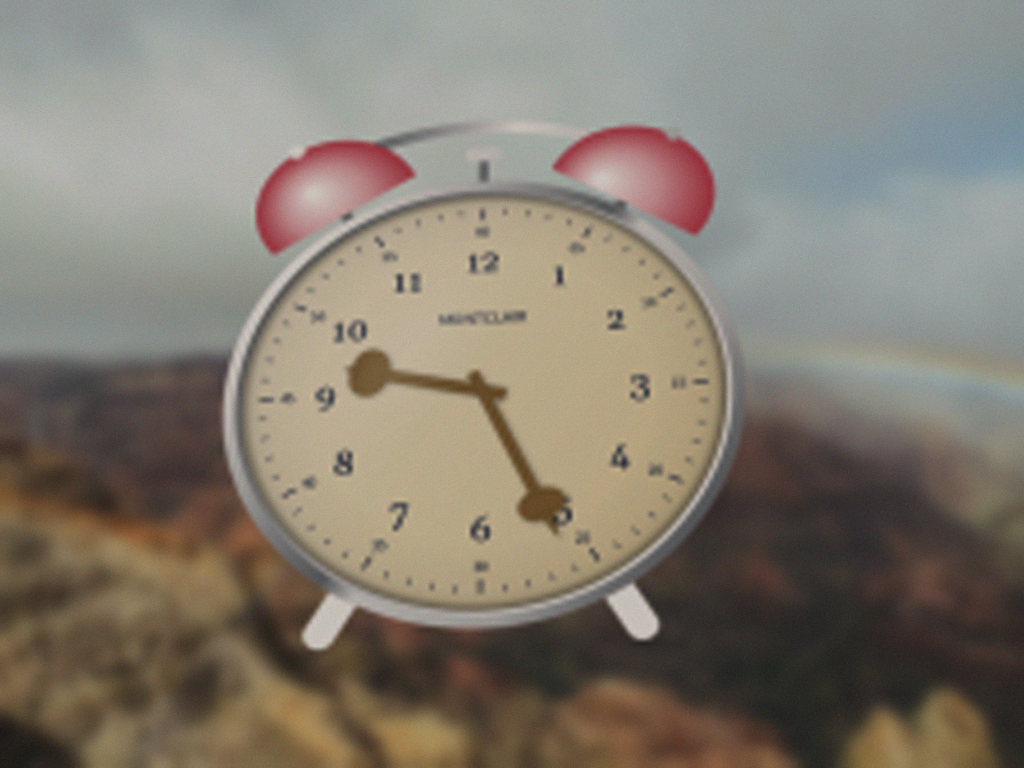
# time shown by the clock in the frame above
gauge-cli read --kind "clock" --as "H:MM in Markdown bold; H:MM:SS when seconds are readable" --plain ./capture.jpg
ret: **9:26**
